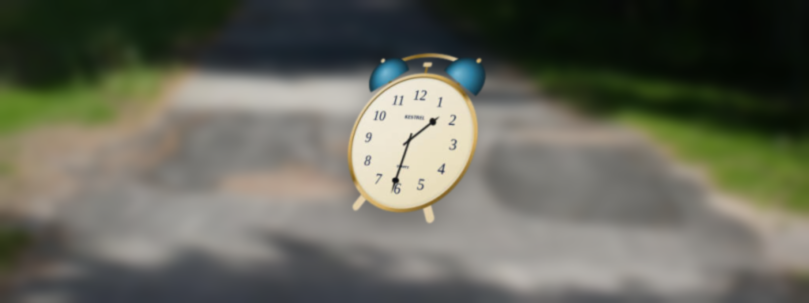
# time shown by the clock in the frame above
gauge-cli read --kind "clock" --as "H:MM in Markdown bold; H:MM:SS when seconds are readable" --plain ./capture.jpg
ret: **1:31**
